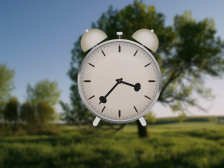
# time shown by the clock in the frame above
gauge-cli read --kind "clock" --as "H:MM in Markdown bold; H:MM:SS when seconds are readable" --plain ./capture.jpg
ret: **3:37**
